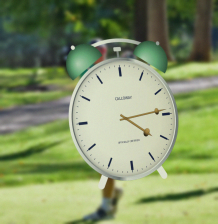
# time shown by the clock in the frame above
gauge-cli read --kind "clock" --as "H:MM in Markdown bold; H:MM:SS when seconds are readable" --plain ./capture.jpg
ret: **4:14**
